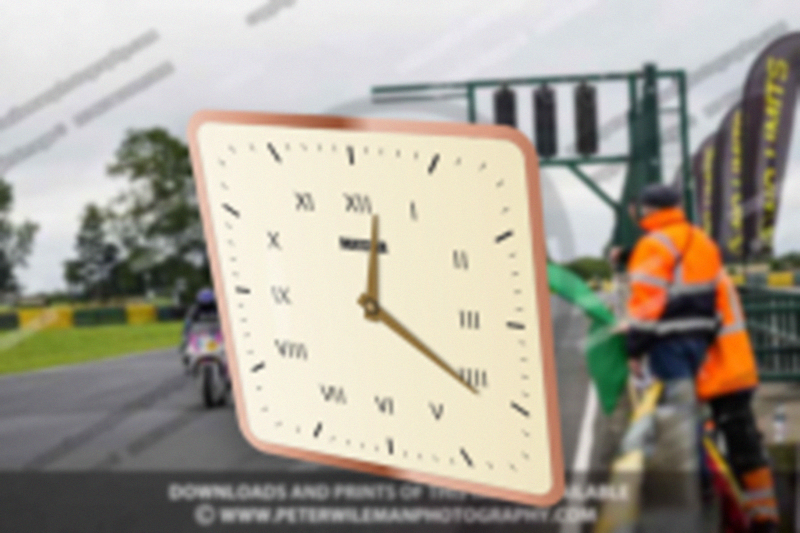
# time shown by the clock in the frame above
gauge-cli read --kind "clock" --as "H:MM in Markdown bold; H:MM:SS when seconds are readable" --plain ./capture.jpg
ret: **12:21**
